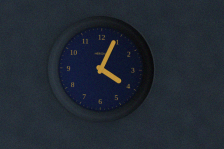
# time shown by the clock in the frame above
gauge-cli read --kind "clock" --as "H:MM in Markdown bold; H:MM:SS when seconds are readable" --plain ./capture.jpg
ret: **4:04**
